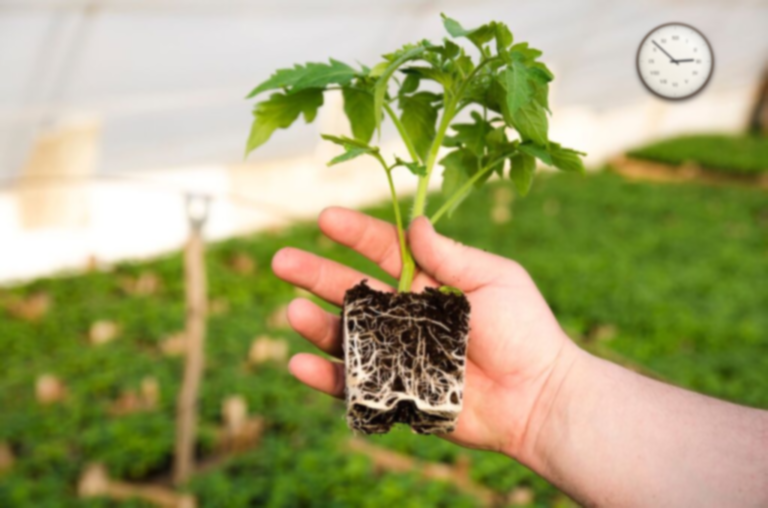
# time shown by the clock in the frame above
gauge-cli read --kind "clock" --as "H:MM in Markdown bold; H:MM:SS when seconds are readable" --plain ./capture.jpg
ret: **2:52**
